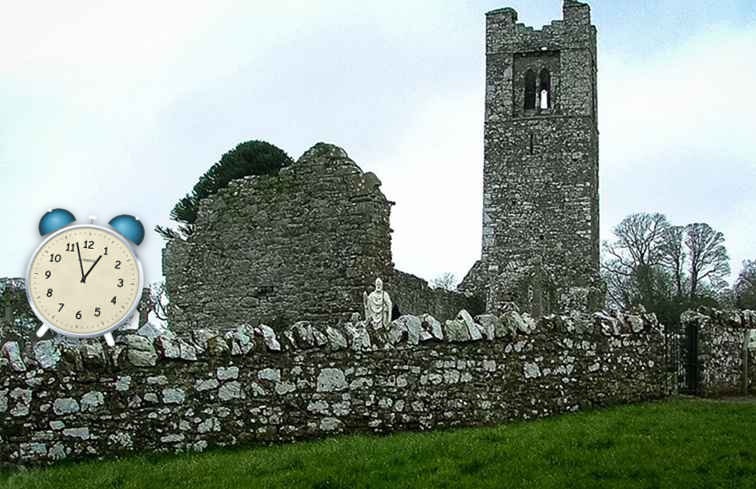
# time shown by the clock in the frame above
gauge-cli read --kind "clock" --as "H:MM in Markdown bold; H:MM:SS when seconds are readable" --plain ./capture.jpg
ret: **12:57**
